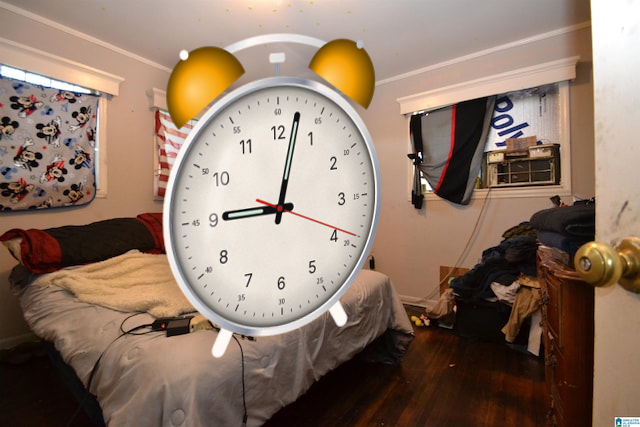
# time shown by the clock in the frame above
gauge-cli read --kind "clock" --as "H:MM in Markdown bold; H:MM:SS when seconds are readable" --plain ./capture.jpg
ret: **9:02:19**
